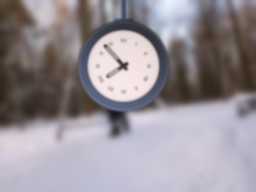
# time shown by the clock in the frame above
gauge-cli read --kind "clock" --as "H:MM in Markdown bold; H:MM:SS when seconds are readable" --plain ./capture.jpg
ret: **7:53**
